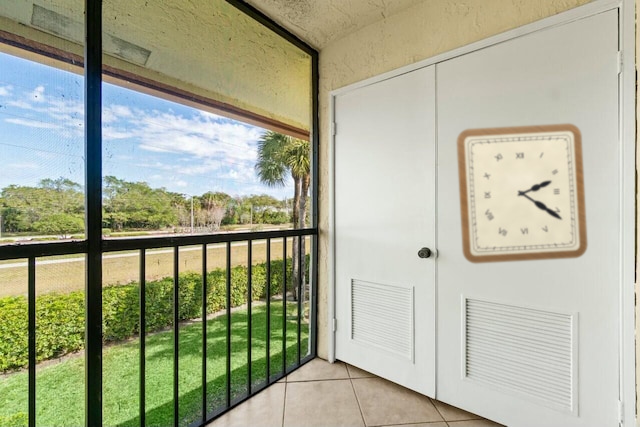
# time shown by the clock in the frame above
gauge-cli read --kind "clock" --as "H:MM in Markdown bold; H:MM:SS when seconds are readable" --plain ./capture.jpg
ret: **2:21**
